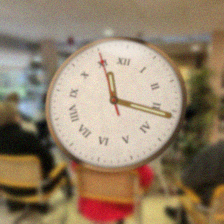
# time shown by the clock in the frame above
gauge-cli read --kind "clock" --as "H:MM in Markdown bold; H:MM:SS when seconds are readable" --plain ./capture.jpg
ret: **11:15:55**
